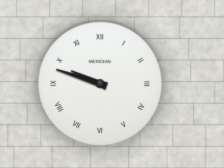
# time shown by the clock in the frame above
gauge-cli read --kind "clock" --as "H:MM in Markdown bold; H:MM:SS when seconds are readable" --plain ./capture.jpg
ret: **9:48**
